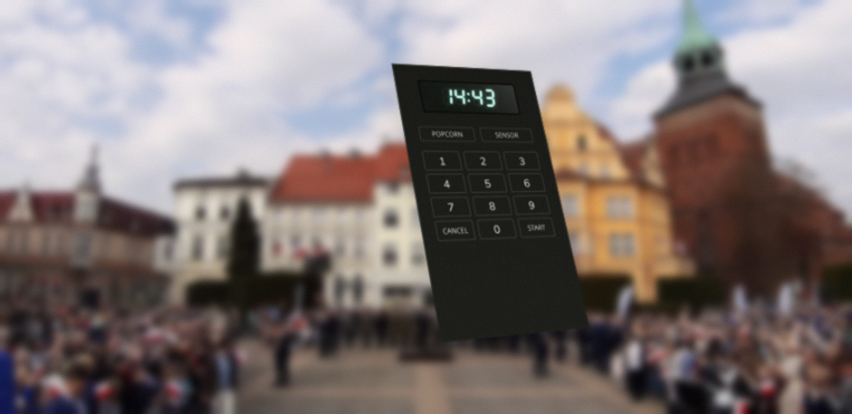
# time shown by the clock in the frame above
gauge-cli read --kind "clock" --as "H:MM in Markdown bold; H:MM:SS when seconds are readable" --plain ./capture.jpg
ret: **14:43**
